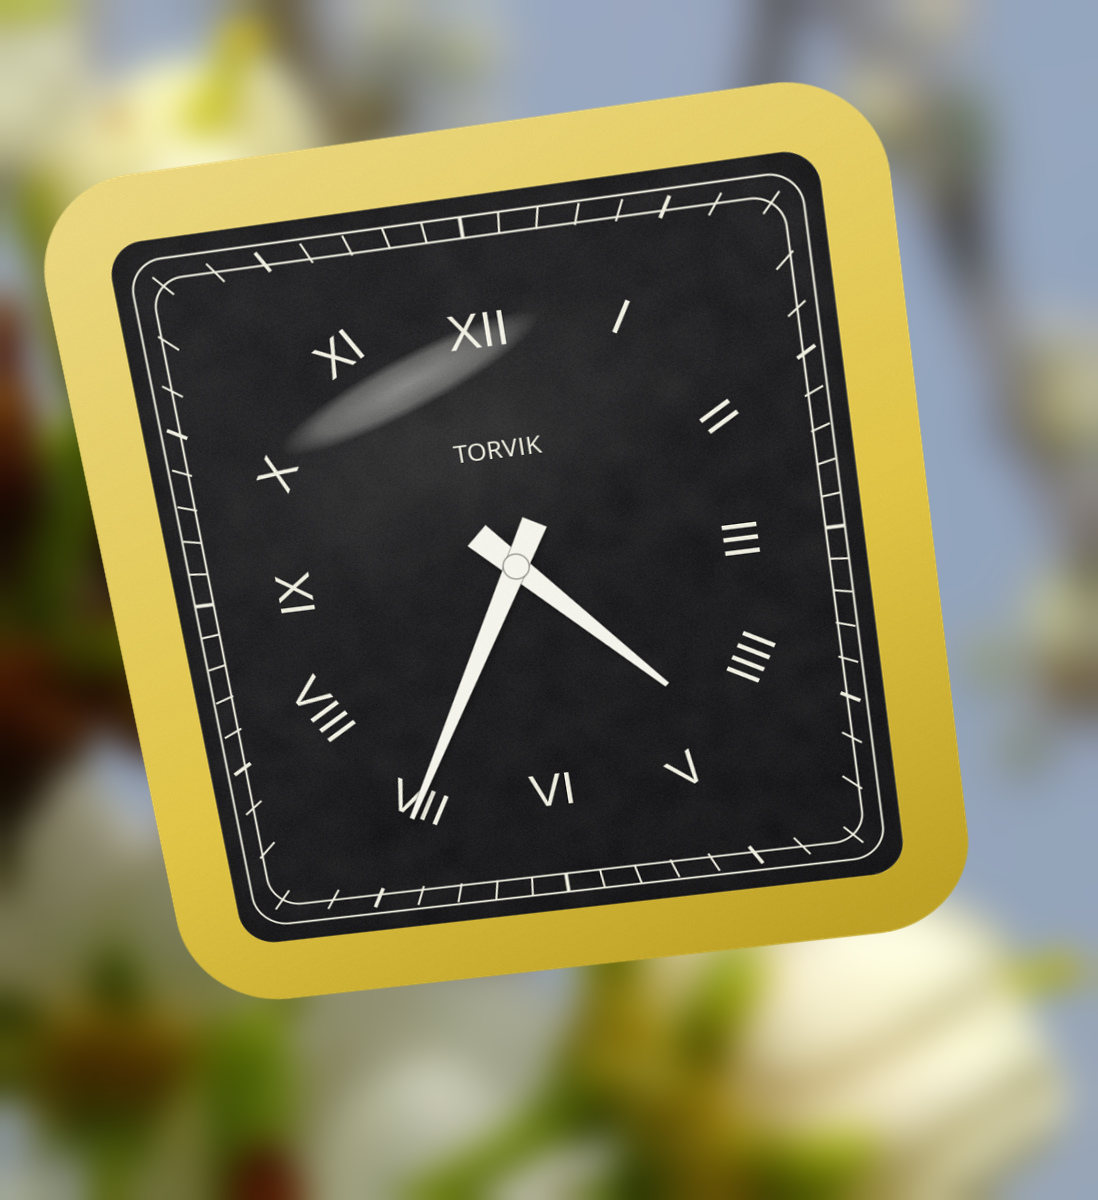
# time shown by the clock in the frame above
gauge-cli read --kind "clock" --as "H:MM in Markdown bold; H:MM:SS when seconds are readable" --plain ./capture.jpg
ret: **4:35**
